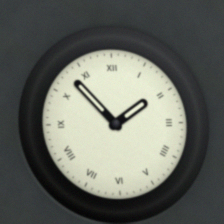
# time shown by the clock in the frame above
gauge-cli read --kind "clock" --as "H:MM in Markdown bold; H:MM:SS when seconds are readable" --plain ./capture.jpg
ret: **1:53**
